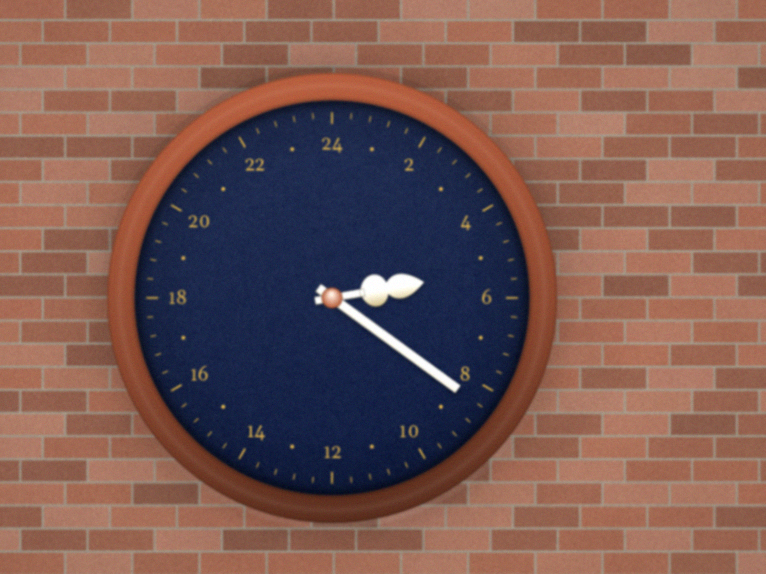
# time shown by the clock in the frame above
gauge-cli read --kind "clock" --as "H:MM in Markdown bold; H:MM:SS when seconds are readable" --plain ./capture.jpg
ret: **5:21**
